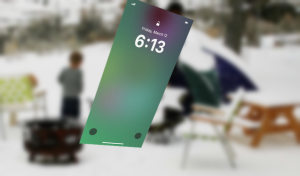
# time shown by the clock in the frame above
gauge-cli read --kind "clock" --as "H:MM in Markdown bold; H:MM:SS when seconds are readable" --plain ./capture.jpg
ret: **6:13**
